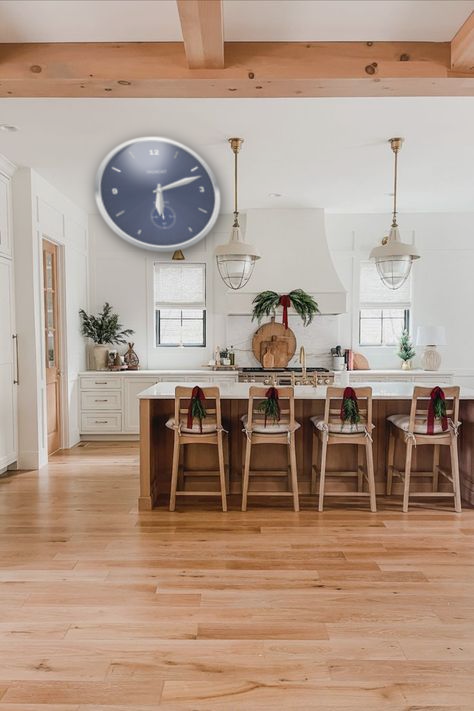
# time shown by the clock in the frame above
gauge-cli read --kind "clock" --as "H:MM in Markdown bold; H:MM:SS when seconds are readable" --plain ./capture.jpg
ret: **6:12**
